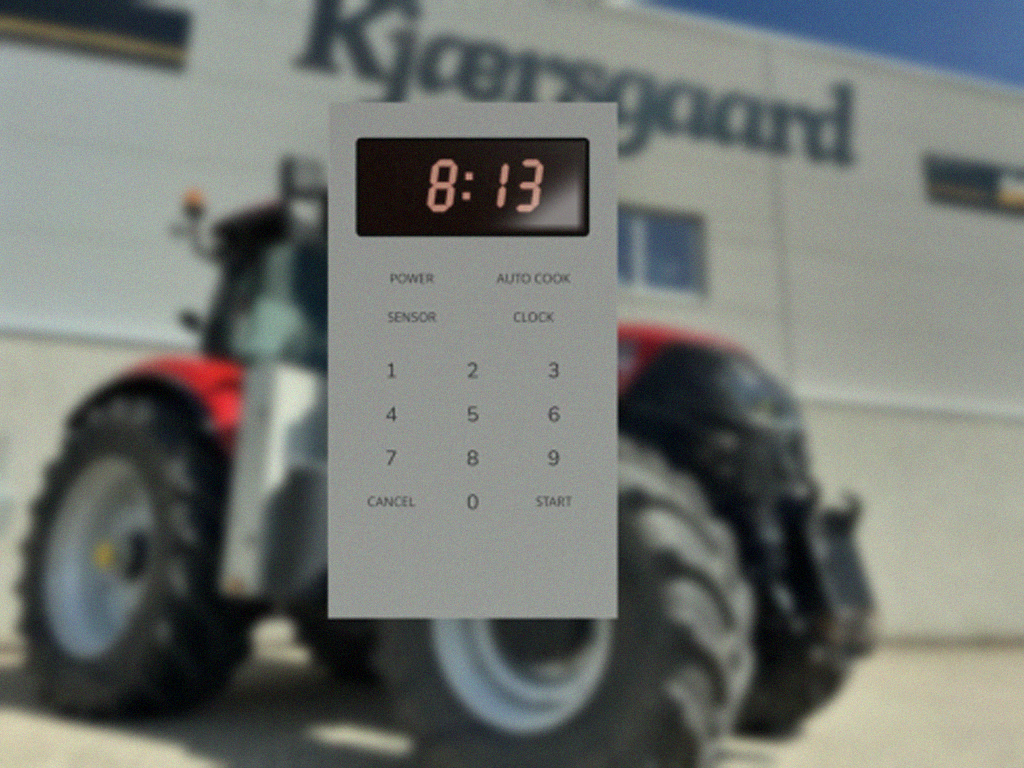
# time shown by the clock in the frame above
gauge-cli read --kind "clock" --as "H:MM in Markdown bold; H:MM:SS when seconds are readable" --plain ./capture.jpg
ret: **8:13**
